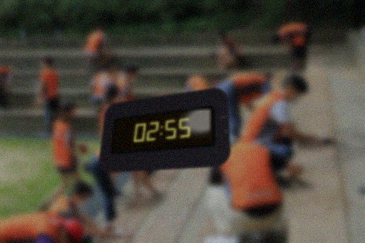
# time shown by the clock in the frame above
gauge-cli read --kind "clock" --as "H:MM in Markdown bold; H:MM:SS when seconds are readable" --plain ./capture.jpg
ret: **2:55**
